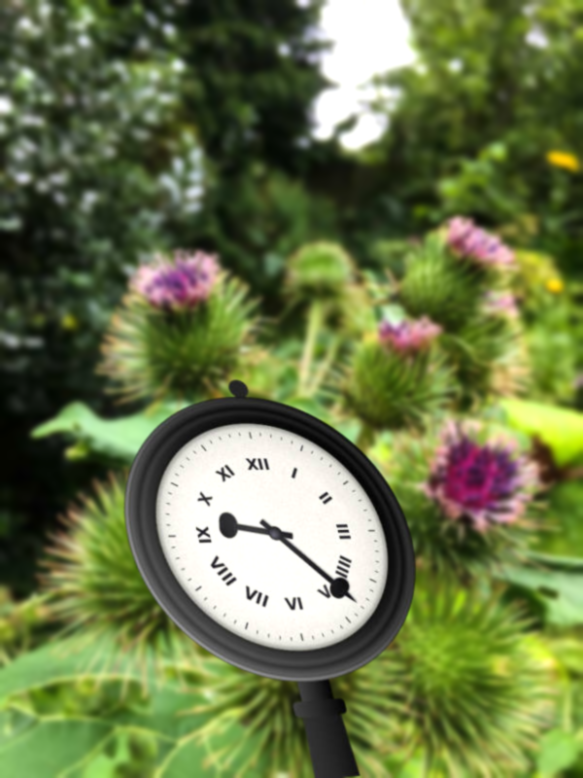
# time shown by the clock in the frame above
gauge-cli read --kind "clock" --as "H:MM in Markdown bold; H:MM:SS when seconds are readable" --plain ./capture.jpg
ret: **9:23**
